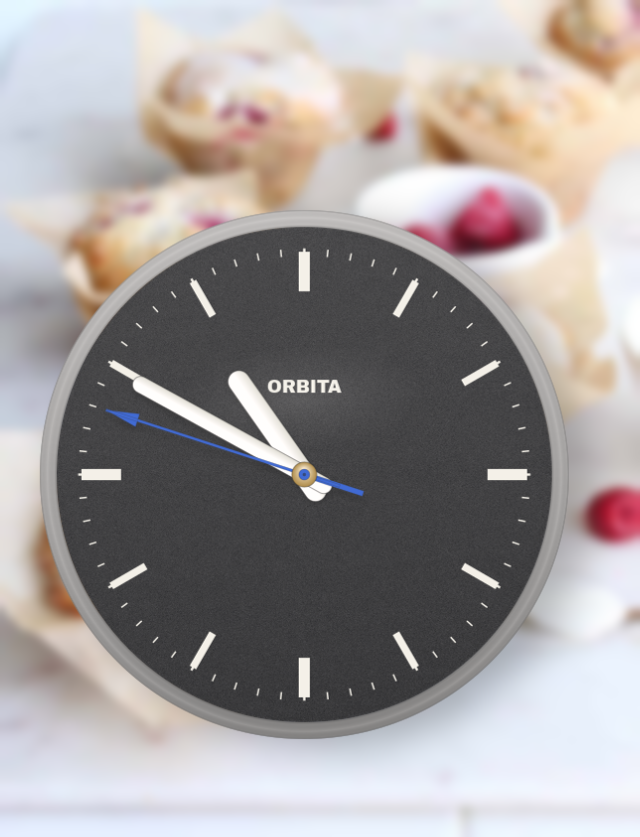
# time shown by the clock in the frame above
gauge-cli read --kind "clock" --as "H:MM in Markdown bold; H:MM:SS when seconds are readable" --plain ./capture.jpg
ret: **10:49:48**
